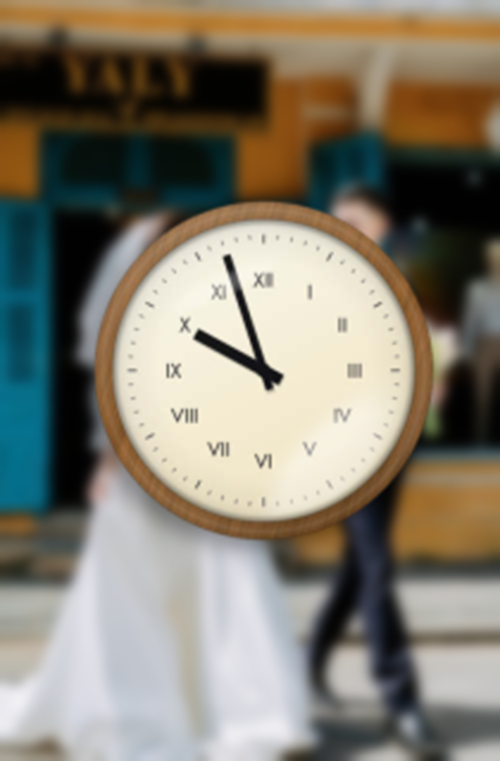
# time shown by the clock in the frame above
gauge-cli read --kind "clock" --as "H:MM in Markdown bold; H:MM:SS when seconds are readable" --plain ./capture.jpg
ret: **9:57**
